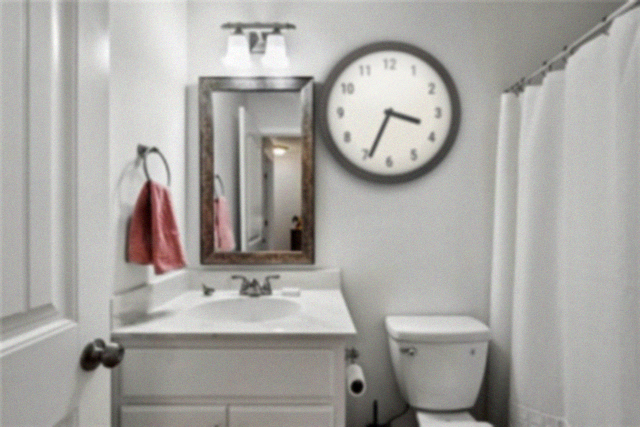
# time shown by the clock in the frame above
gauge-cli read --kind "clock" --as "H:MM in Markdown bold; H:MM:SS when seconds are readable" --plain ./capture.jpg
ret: **3:34**
